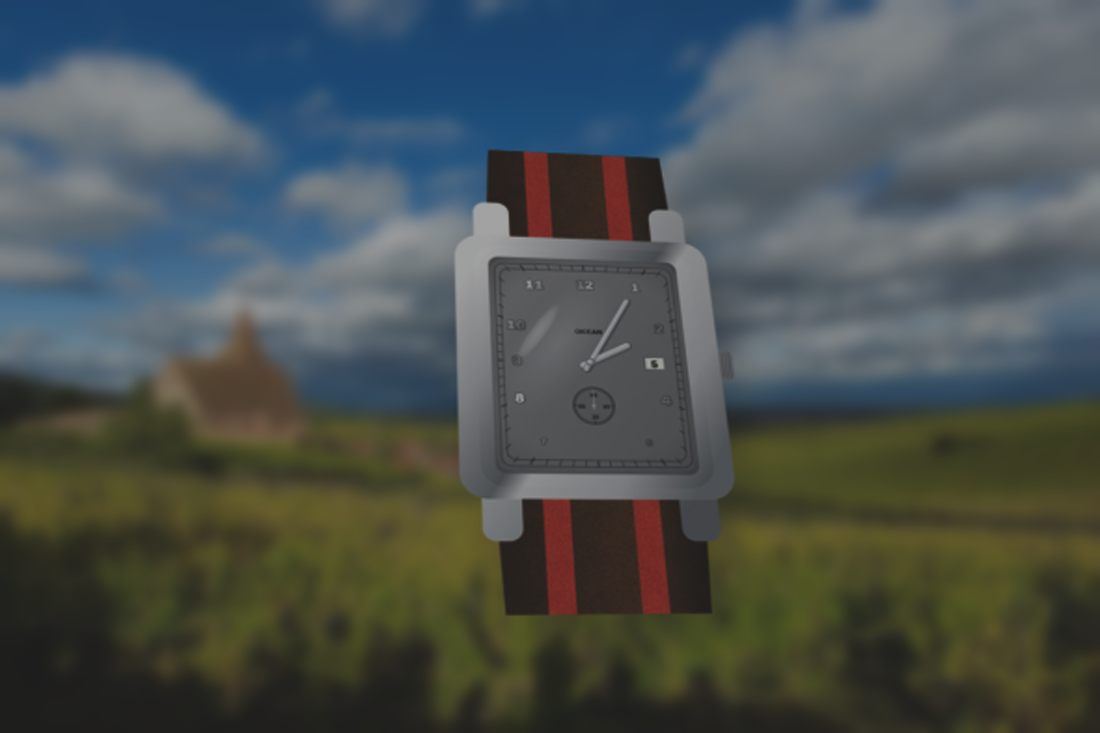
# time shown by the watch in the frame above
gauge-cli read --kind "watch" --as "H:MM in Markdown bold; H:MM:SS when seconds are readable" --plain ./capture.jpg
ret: **2:05**
